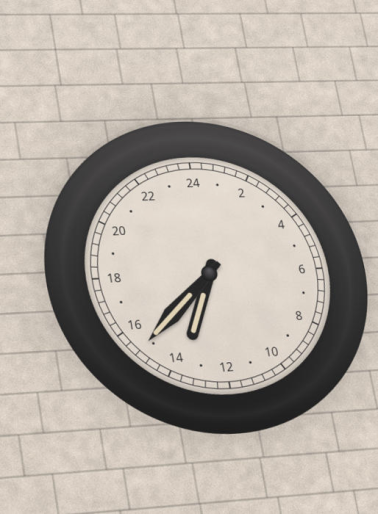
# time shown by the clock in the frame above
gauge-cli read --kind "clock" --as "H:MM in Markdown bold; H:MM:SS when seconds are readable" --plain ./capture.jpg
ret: **13:38**
